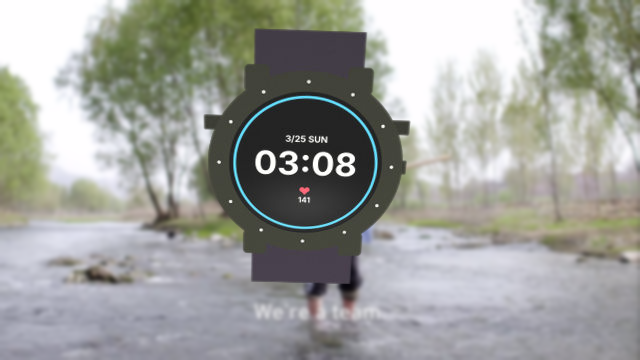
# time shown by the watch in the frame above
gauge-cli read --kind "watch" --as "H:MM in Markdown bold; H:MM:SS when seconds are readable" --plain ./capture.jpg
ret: **3:08**
